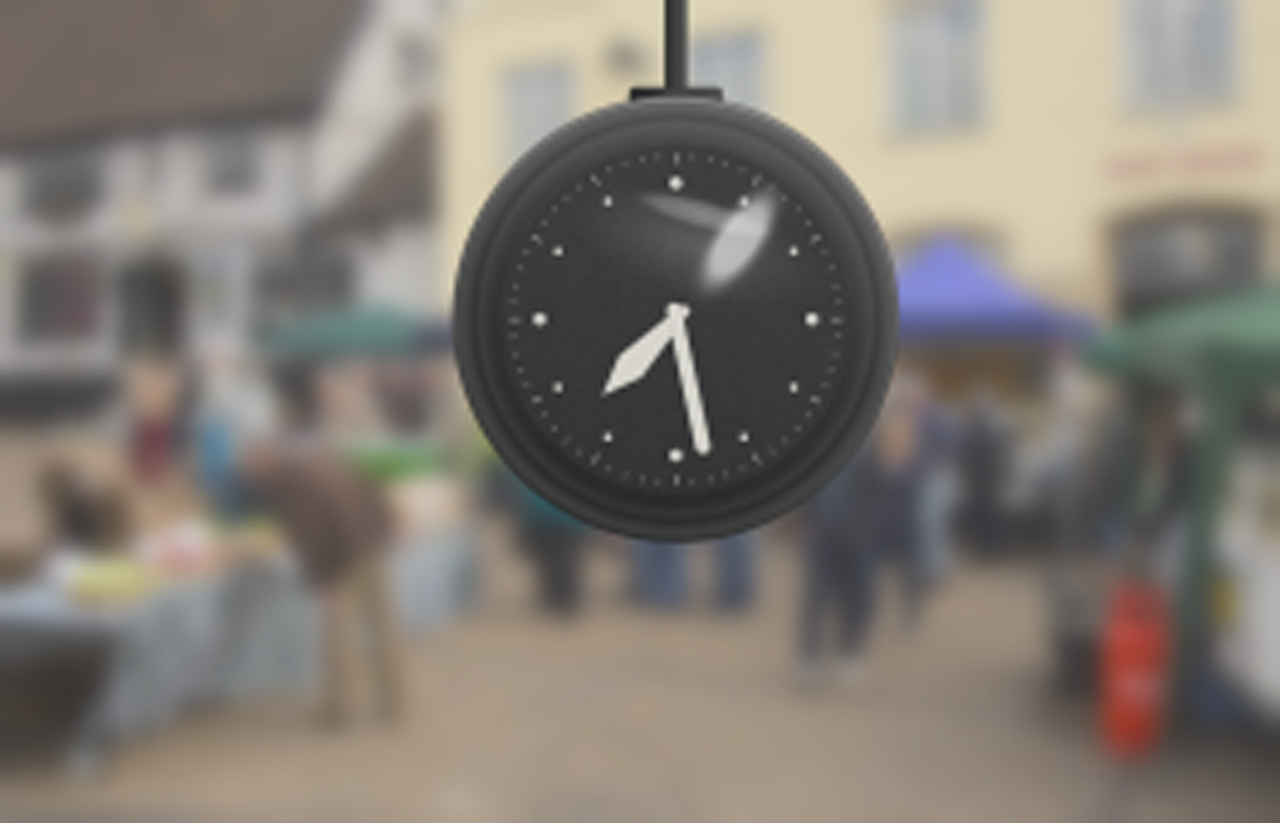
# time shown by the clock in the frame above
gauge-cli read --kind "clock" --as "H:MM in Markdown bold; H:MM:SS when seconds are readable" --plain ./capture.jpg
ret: **7:28**
